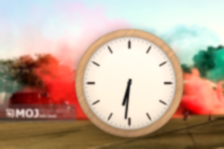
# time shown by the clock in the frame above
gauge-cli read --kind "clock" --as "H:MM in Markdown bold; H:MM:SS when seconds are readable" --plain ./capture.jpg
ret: **6:31**
